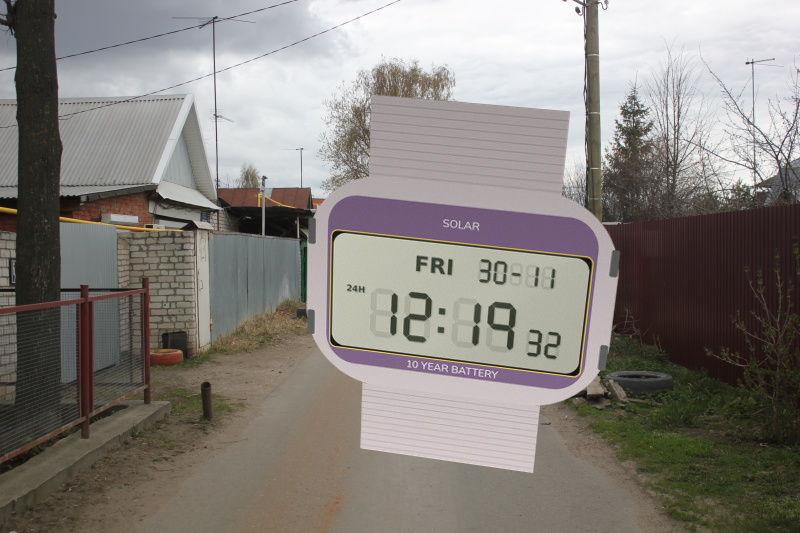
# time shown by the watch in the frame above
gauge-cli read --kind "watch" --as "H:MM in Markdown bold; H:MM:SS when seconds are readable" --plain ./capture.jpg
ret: **12:19:32**
